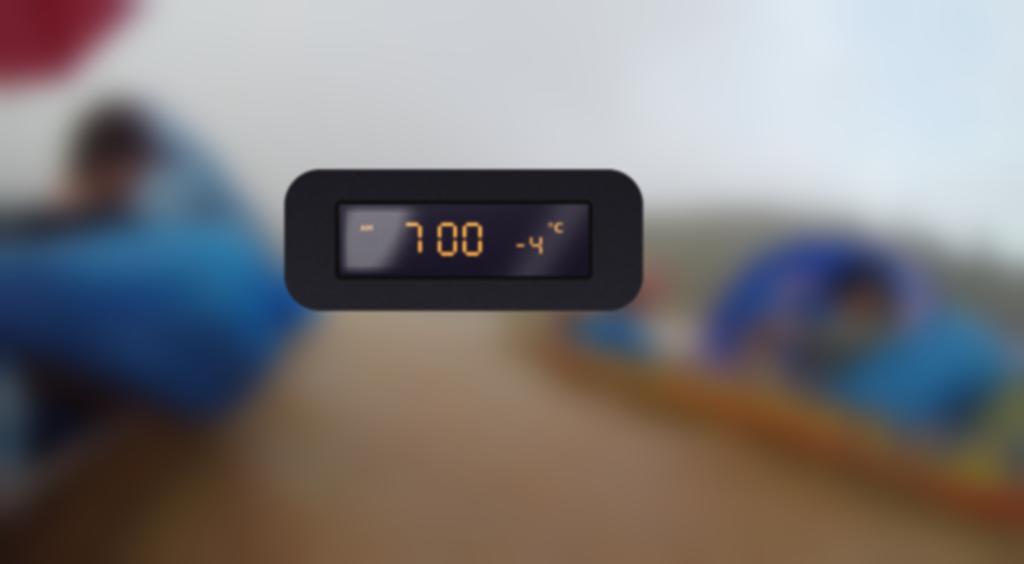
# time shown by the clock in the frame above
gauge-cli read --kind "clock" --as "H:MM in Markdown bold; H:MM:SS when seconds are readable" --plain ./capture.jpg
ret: **7:00**
